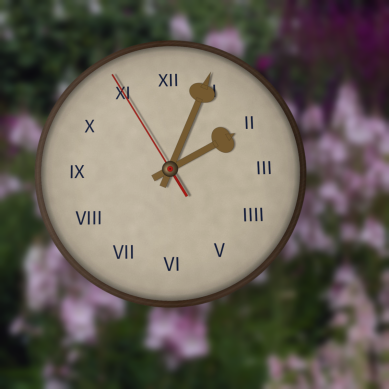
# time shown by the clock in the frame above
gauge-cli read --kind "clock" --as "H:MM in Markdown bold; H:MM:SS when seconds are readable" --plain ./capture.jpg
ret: **2:03:55**
